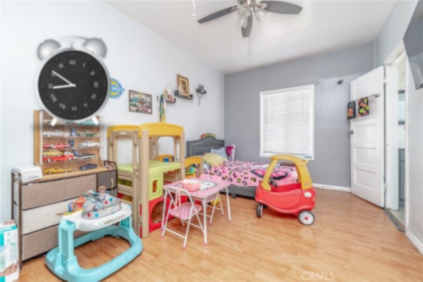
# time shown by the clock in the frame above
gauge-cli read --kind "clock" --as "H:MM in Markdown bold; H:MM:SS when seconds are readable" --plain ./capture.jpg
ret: **8:51**
